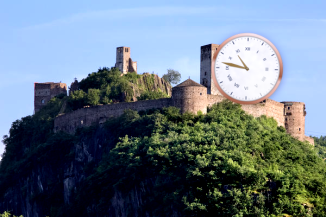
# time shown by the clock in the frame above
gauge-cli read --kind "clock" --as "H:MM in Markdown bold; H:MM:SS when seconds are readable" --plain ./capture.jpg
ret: **10:47**
